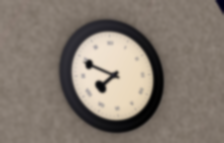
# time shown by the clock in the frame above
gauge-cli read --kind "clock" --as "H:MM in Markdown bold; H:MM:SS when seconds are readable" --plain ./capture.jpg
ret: **7:49**
